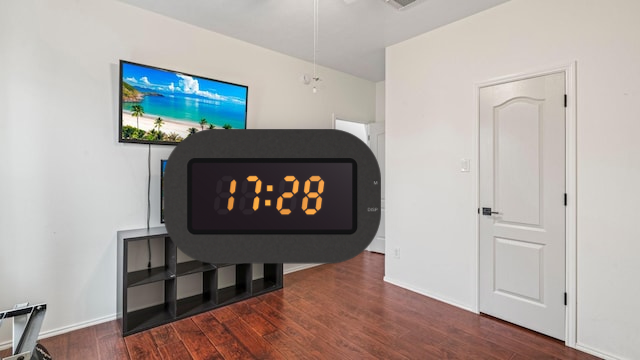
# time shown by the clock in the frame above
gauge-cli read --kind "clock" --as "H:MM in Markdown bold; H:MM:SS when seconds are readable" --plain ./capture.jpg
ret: **17:28**
